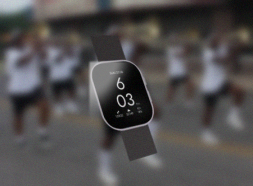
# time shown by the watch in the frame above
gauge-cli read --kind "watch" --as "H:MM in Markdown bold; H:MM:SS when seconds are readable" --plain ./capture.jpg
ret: **6:03**
